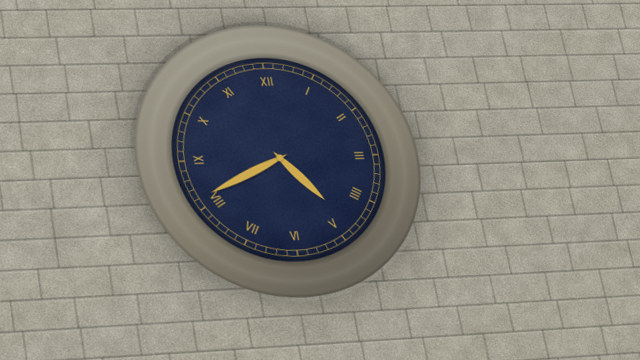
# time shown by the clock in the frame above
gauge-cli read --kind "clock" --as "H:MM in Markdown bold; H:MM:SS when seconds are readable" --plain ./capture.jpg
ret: **4:41**
